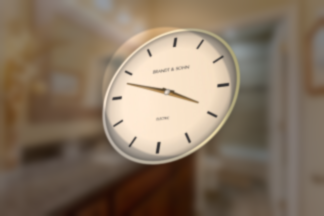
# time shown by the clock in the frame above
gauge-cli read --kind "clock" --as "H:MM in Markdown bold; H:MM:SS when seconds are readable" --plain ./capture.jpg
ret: **3:48**
